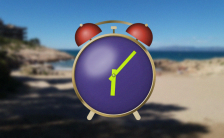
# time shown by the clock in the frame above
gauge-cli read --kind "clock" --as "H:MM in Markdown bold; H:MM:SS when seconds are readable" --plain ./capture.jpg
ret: **6:07**
